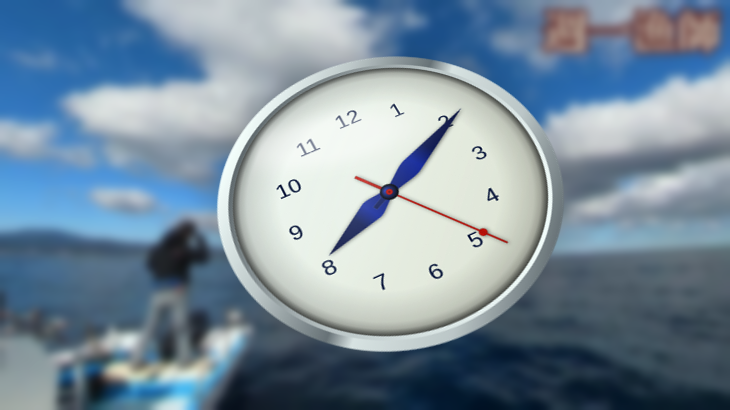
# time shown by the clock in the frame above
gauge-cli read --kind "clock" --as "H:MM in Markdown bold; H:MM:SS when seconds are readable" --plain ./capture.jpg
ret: **8:10:24**
